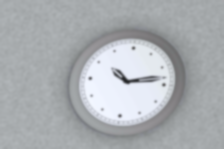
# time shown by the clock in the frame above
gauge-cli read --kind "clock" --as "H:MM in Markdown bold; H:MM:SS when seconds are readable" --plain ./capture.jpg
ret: **10:13**
